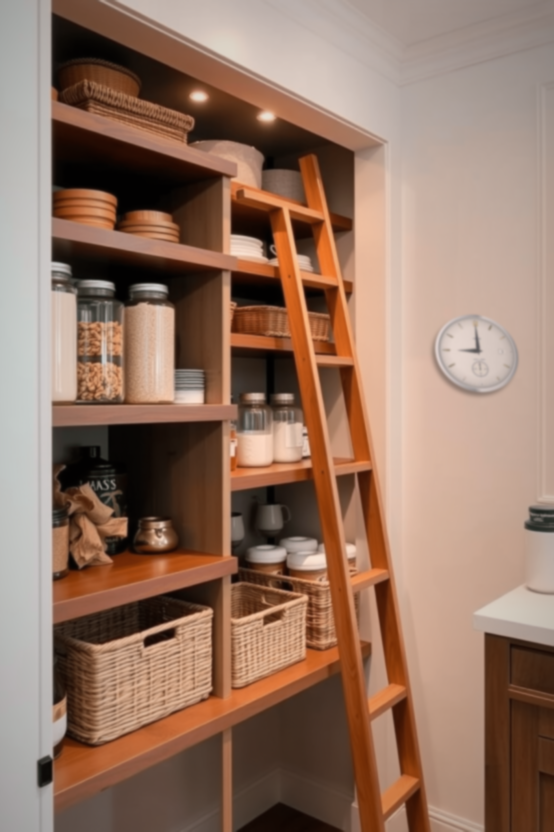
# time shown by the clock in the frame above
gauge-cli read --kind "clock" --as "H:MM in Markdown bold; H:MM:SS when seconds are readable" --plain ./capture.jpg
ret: **9:00**
